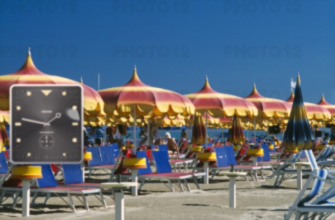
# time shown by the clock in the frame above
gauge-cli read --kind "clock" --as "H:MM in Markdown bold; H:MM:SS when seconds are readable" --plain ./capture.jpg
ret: **1:47**
